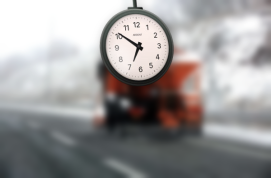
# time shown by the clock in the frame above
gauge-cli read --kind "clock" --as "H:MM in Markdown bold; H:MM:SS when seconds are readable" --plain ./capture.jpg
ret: **6:51**
